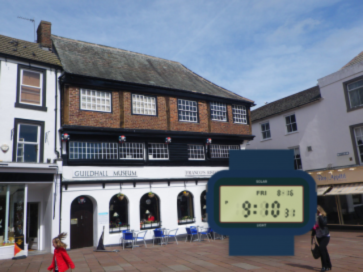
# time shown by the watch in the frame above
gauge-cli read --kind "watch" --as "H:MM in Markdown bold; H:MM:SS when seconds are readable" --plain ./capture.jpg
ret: **9:10**
